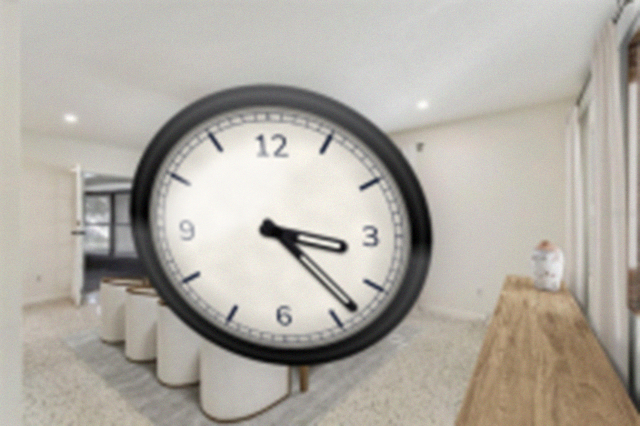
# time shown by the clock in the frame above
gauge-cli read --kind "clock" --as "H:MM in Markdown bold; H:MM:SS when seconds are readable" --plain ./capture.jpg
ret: **3:23**
